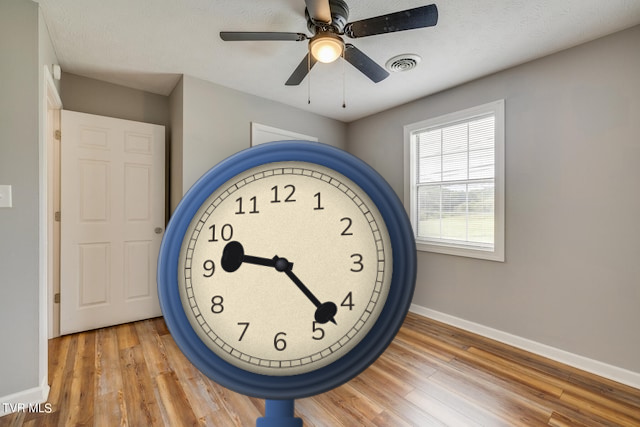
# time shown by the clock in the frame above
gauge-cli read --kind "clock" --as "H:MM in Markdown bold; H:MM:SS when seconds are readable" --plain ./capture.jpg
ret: **9:23**
